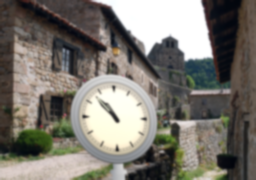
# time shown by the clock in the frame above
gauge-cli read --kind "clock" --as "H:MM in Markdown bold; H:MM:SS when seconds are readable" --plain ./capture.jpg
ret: **10:53**
